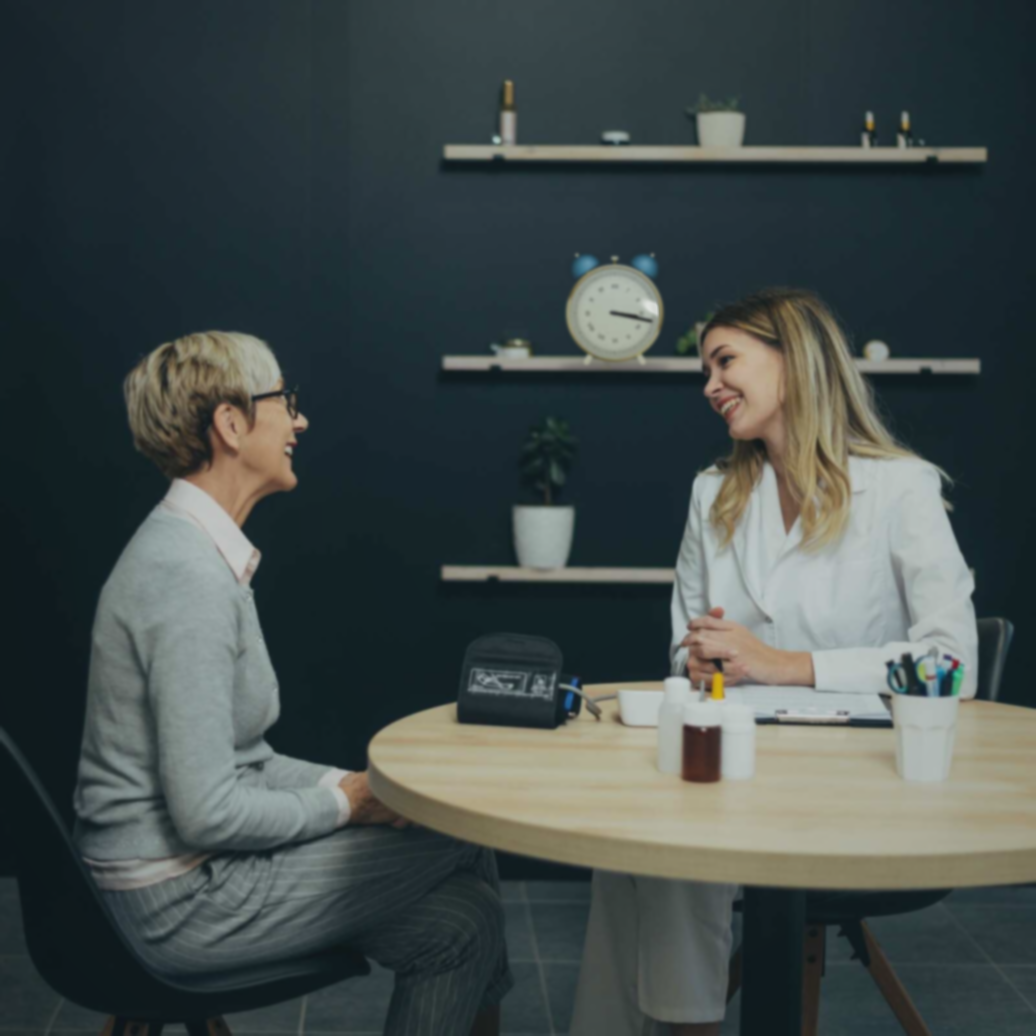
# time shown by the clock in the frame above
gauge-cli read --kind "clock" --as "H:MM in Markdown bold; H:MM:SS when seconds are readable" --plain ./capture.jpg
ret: **3:17**
